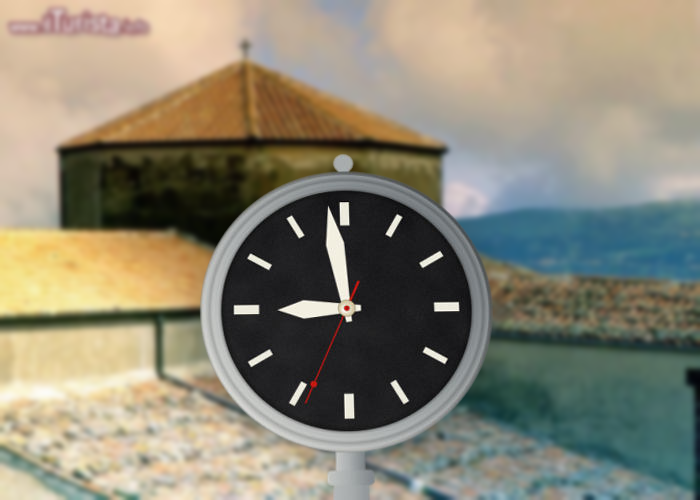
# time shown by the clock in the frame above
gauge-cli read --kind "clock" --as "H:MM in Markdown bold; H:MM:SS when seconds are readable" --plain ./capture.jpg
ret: **8:58:34**
